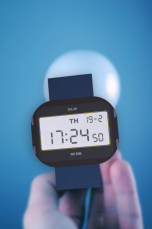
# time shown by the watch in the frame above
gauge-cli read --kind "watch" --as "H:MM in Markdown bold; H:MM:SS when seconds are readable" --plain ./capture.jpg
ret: **17:24:50**
